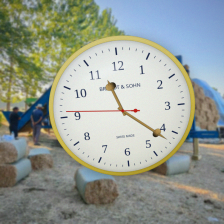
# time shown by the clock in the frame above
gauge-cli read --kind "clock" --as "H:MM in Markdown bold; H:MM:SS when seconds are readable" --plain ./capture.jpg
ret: **11:21:46**
